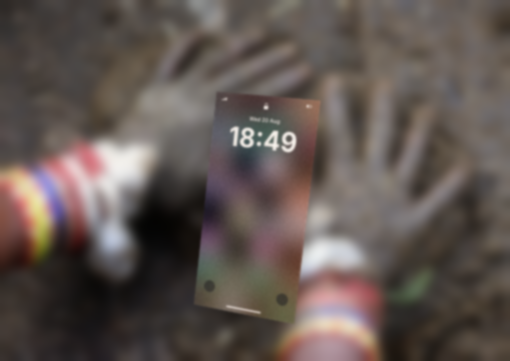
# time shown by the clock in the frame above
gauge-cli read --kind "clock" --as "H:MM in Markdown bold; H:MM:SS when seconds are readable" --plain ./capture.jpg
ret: **18:49**
